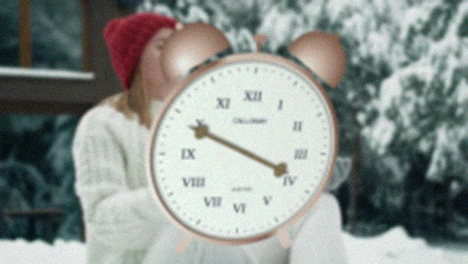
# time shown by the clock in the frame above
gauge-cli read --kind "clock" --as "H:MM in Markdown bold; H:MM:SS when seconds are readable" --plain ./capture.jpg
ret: **3:49**
